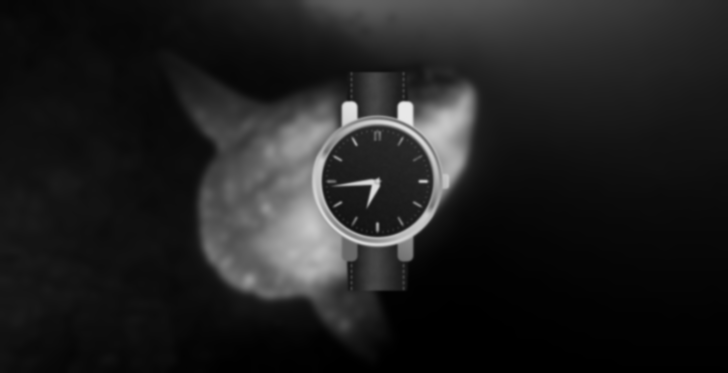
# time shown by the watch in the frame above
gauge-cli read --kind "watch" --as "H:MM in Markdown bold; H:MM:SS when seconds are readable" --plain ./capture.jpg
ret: **6:44**
